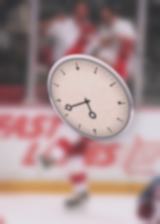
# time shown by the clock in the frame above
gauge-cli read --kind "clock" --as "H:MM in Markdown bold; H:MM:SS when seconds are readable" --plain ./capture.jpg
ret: **5:42**
